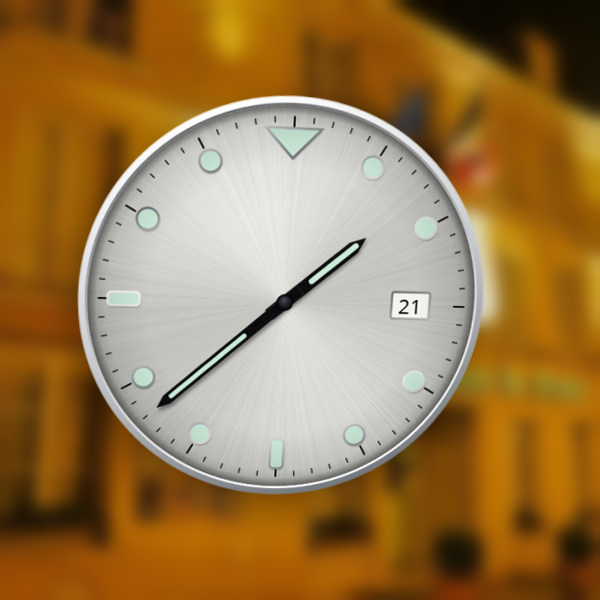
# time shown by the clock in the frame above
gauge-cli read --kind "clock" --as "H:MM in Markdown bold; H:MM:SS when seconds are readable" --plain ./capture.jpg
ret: **1:38**
